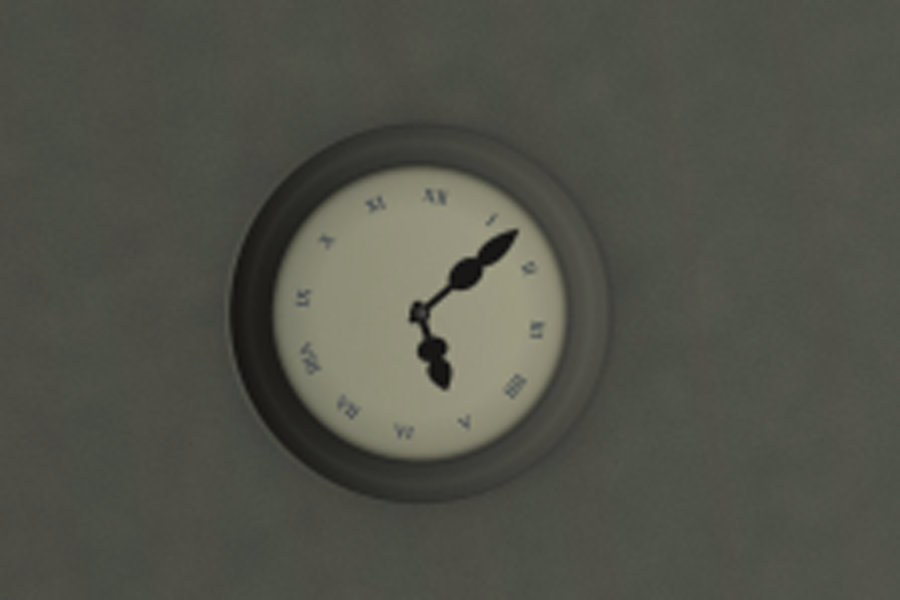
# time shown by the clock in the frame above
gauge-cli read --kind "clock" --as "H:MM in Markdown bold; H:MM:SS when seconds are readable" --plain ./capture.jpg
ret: **5:07**
